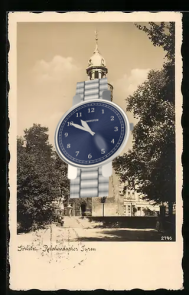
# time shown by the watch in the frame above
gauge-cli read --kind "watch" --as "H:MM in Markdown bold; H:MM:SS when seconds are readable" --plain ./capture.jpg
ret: **10:50**
